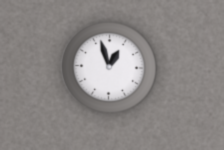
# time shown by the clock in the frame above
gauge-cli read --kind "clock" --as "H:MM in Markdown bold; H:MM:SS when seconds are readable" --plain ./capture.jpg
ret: **12:57**
